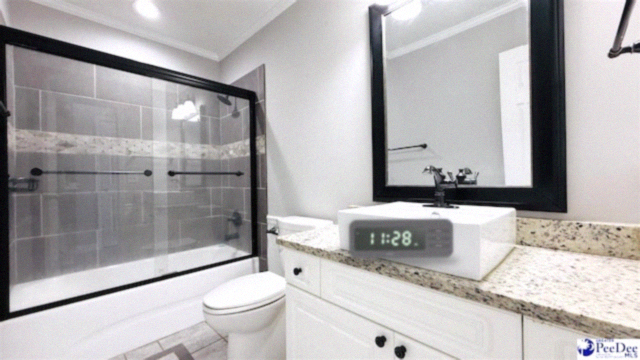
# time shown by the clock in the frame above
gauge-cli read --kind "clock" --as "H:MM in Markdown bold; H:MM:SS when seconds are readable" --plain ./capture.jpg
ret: **11:28**
